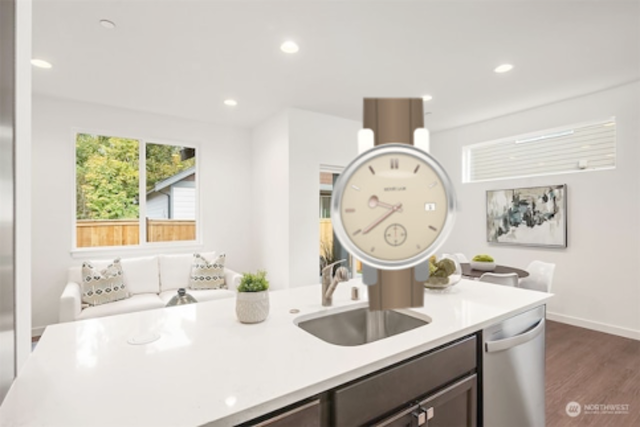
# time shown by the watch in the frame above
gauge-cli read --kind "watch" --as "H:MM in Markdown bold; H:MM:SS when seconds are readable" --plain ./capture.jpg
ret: **9:39**
